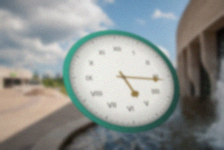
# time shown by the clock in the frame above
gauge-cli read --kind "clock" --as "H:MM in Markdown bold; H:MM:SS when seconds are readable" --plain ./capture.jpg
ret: **5:16**
